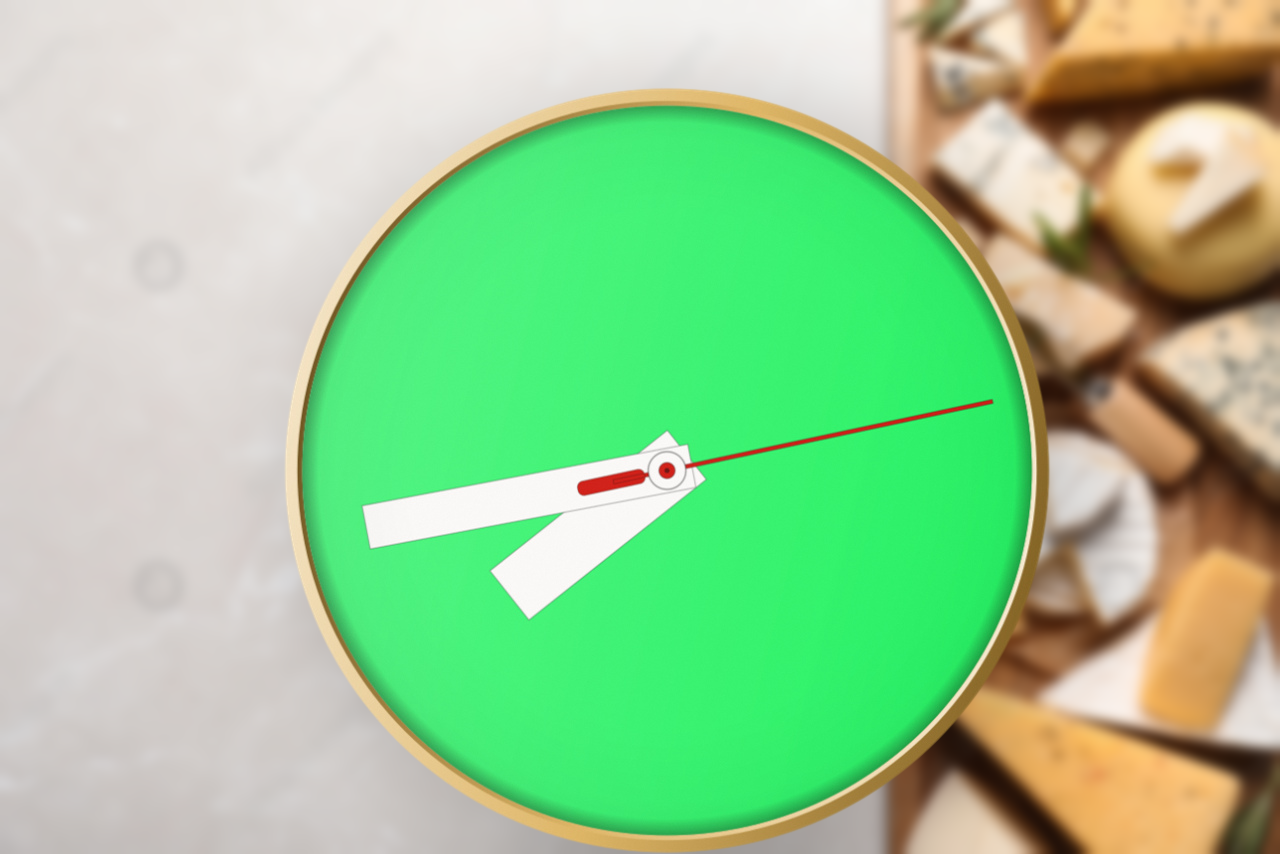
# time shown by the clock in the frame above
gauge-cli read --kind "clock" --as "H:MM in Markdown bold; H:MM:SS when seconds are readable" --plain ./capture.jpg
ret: **7:43:13**
